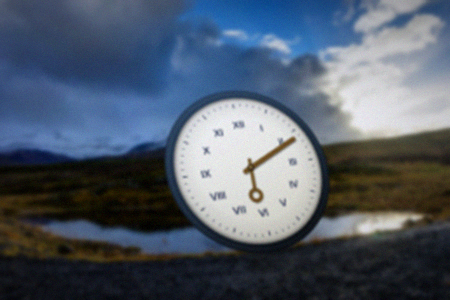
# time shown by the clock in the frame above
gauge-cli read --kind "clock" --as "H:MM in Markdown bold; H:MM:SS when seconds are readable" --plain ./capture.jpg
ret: **6:11**
